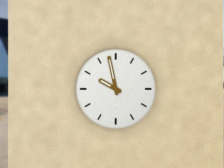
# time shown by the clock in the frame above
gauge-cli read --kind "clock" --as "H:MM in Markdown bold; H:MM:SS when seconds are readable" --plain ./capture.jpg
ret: **9:58**
